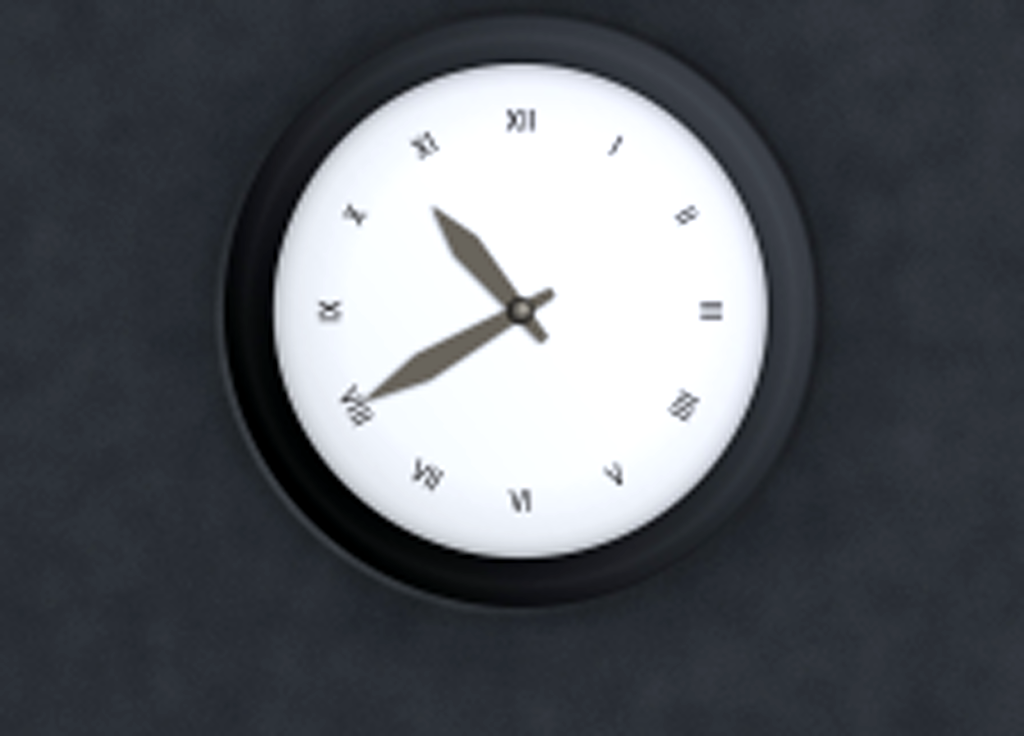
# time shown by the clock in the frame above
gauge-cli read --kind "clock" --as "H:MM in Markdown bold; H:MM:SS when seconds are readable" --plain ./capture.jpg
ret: **10:40**
